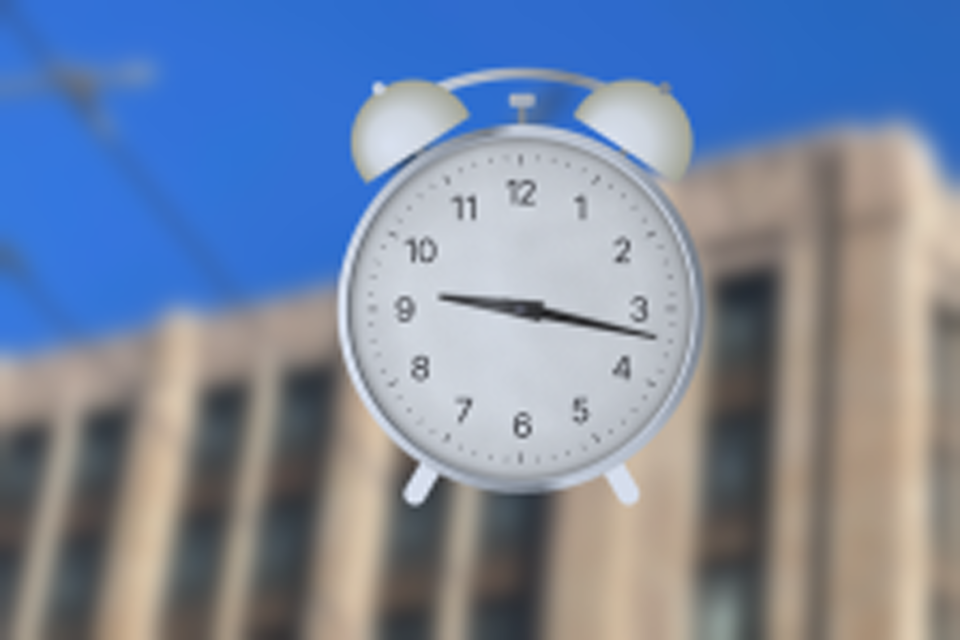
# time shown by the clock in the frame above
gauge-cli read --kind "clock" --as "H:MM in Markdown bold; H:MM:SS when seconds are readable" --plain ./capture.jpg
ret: **9:17**
